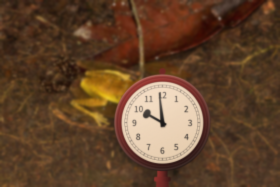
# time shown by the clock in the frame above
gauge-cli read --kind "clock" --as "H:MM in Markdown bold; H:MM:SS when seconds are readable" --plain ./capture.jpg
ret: **9:59**
